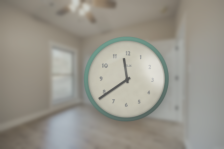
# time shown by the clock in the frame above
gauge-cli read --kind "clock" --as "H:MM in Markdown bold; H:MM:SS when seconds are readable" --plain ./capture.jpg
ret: **11:39**
